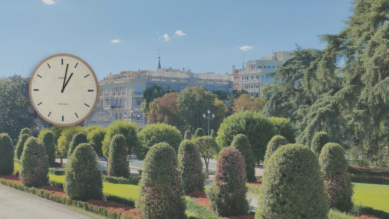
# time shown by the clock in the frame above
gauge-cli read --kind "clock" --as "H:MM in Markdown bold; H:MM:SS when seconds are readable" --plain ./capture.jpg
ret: **1:02**
